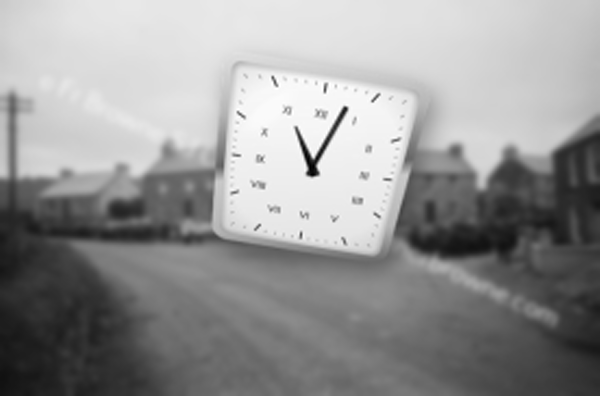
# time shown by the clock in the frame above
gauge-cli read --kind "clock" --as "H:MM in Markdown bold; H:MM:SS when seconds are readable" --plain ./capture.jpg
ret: **11:03**
